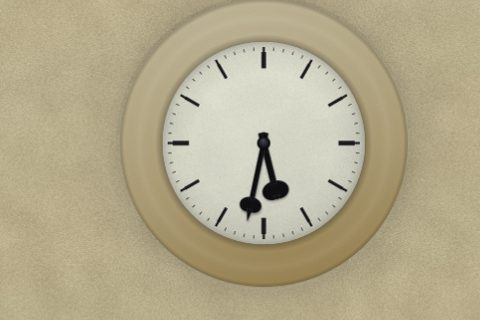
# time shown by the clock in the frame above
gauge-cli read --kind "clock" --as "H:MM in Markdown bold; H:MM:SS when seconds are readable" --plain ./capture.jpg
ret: **5:32**
